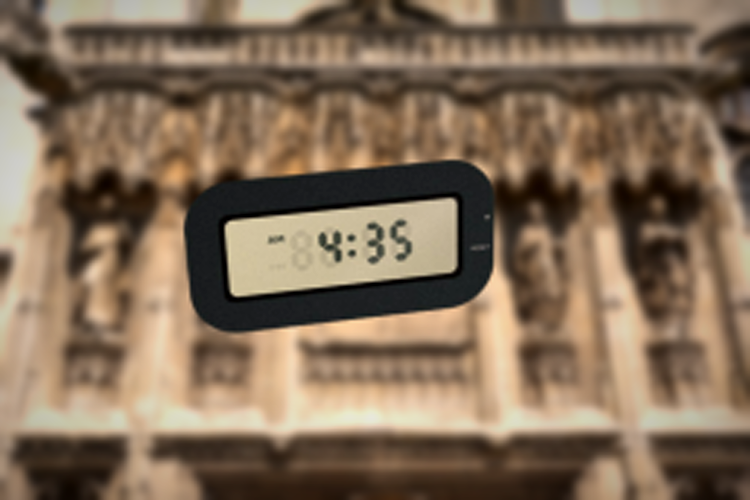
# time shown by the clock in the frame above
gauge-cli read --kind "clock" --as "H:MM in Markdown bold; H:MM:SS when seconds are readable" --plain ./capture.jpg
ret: **4:35**
